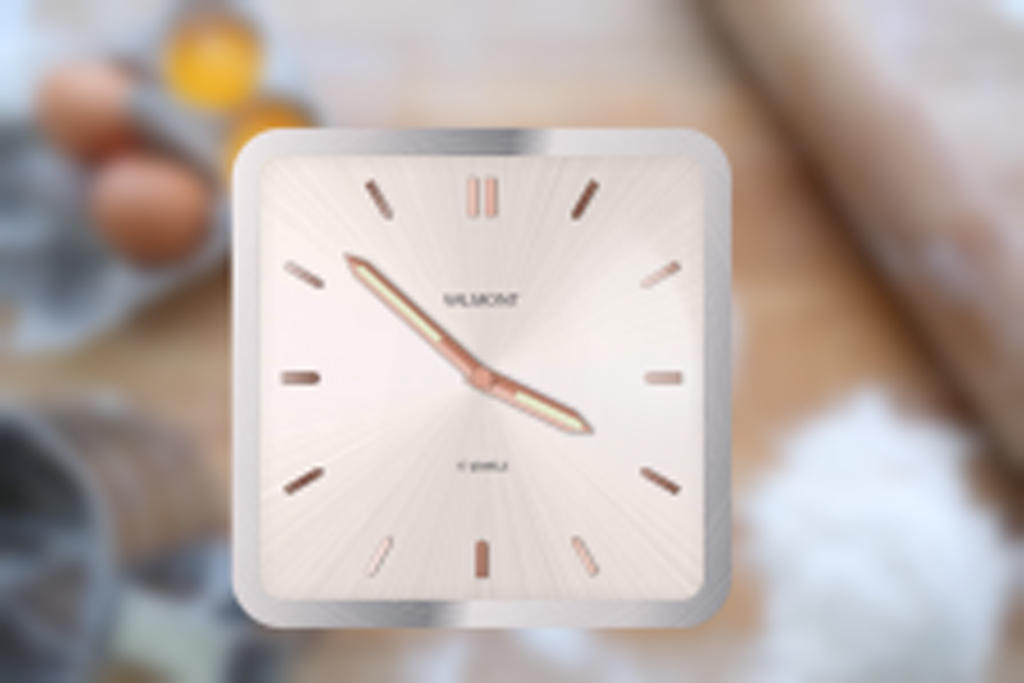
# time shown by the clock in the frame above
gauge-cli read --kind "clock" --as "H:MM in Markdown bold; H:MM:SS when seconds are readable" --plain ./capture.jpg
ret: **3:52**
